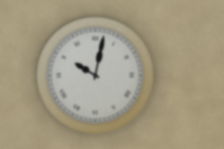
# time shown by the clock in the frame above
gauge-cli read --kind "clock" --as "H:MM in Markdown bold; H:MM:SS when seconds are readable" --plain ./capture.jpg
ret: **10:02**
